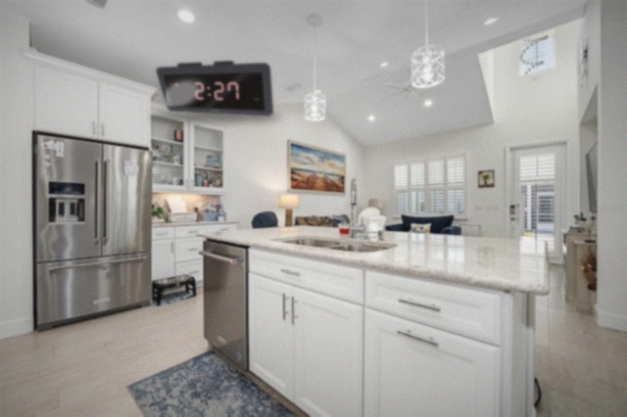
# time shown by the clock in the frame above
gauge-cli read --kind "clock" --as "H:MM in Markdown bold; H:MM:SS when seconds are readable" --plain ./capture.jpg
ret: **2:27**
